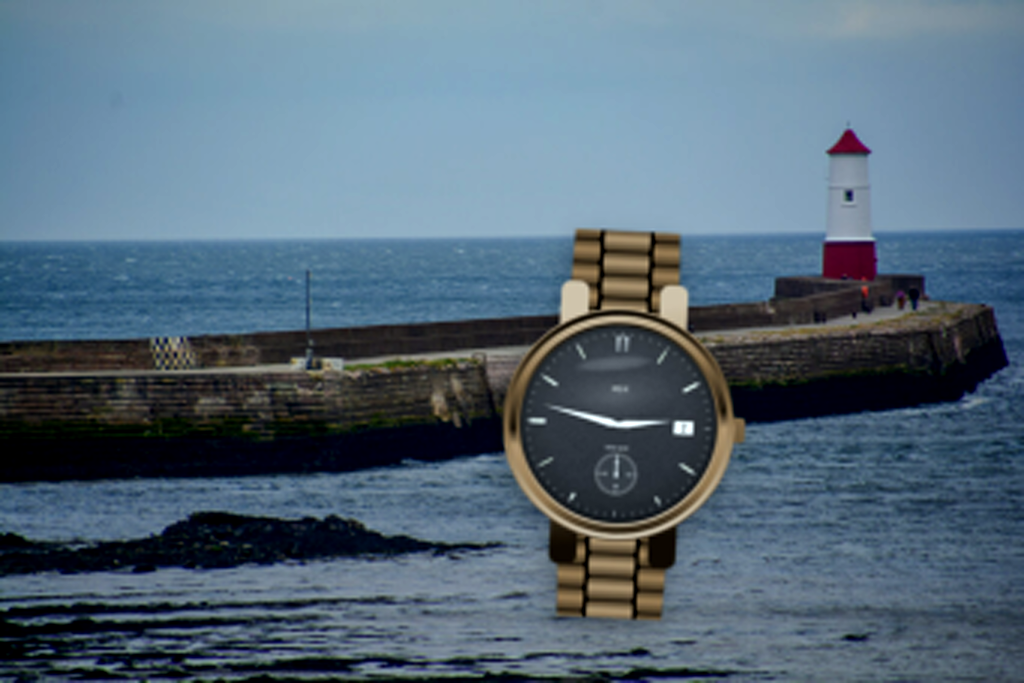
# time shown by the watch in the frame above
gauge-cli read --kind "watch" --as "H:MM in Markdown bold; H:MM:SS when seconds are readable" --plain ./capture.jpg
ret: **2:47**
